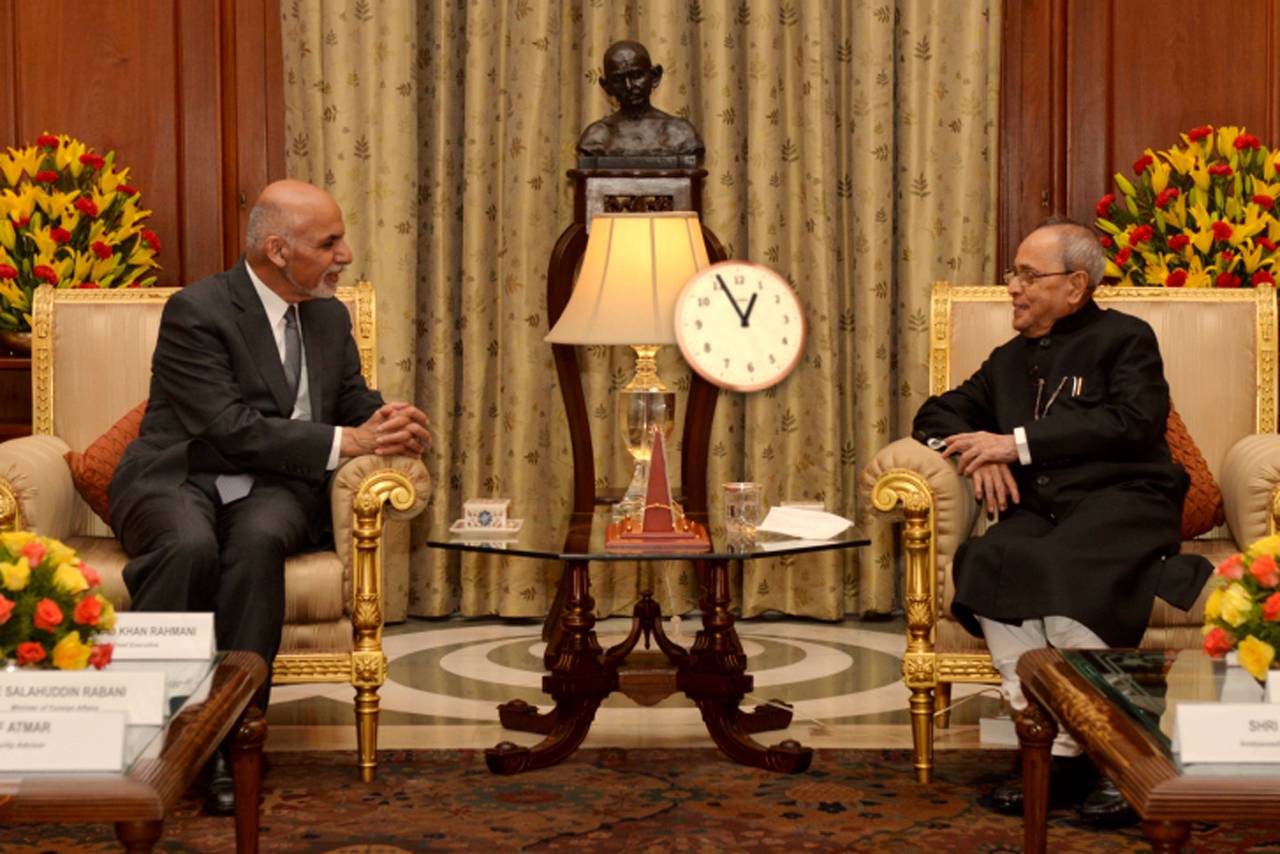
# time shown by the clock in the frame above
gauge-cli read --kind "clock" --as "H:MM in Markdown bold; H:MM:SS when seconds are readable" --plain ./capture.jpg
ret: **12:56**
